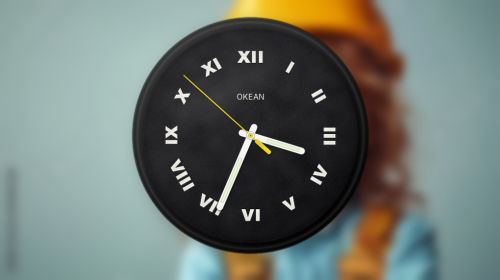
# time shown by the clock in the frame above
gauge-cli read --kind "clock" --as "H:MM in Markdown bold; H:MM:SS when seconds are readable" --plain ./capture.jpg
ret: **3:33:52**
